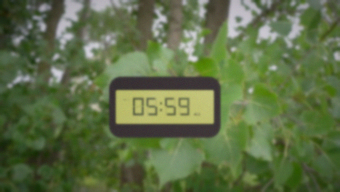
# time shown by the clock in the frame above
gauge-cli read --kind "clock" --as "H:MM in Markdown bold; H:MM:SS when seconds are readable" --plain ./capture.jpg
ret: **5:59**
